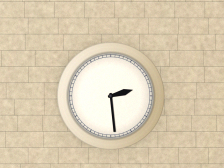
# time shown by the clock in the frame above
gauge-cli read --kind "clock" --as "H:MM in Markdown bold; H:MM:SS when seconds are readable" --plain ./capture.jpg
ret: **2:29**
